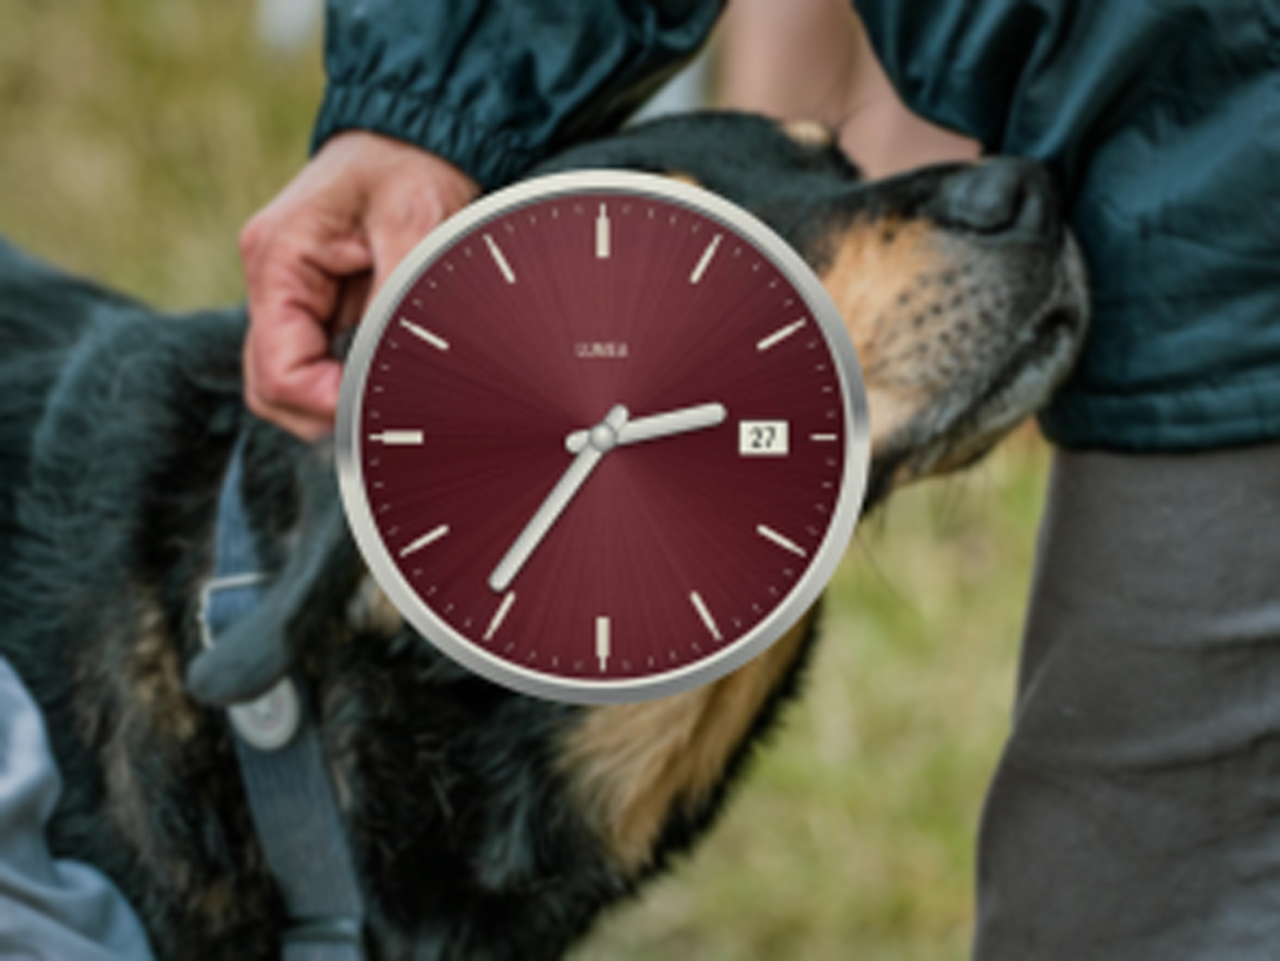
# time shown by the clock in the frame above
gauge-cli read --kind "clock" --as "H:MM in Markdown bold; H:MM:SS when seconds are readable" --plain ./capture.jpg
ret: **2:36**
